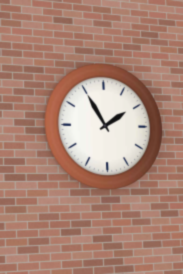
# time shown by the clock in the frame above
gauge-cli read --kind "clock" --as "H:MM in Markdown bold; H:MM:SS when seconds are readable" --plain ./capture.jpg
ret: **1:55**
